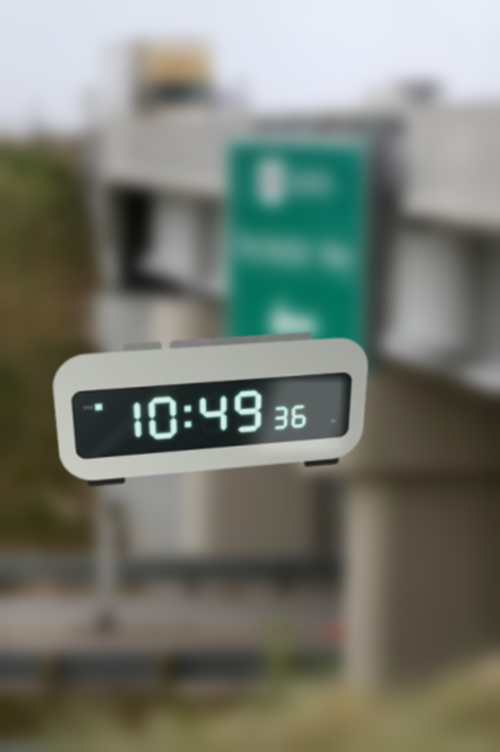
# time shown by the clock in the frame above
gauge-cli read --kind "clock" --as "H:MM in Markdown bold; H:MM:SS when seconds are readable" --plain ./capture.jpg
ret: **10:49:36**
